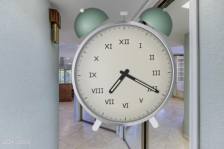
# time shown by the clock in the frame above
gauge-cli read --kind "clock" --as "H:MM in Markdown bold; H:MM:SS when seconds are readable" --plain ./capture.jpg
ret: **7:20**
